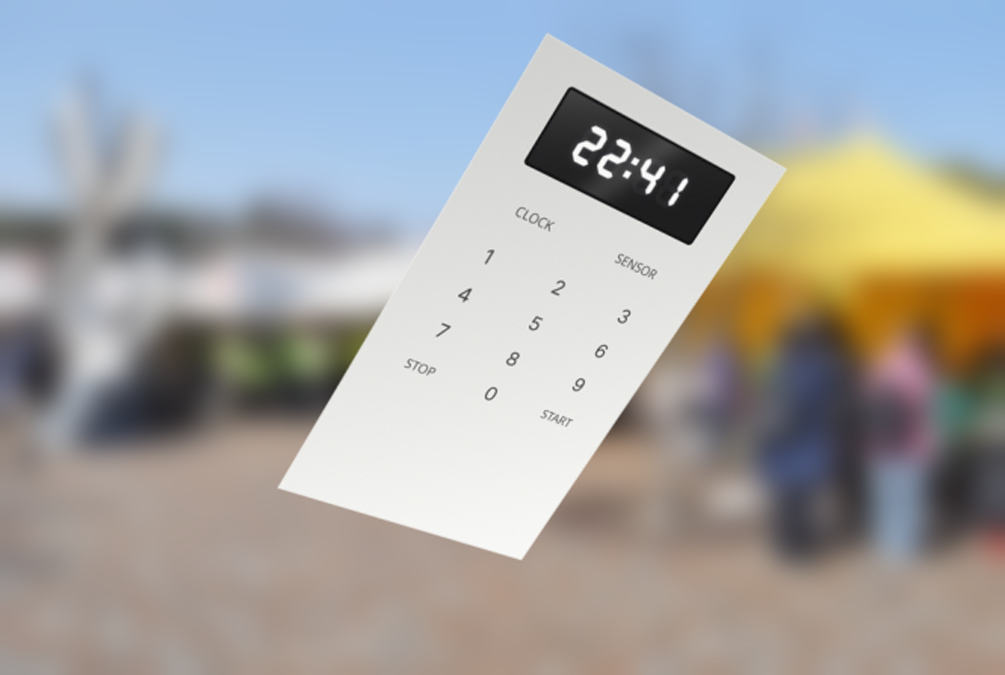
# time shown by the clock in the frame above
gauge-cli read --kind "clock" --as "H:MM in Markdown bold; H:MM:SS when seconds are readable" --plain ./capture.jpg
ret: **22:41**
